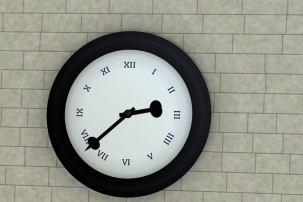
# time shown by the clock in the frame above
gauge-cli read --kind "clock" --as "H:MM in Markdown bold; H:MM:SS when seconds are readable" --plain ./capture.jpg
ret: **2:38**
